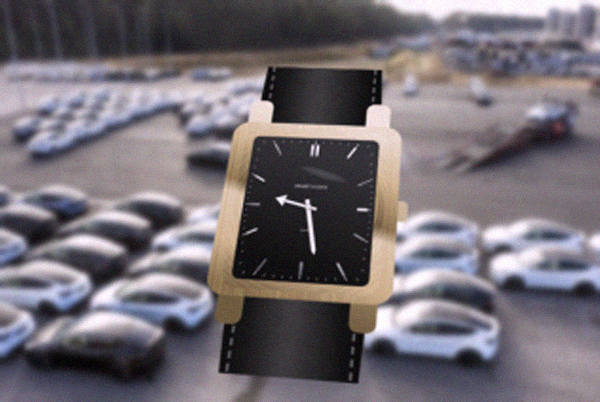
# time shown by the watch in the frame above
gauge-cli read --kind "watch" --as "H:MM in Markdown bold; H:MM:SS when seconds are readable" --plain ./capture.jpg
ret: **9:28**
